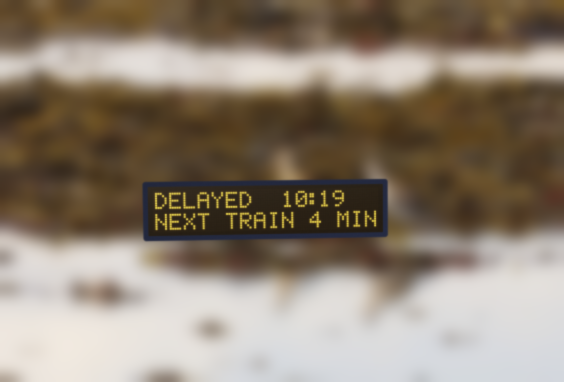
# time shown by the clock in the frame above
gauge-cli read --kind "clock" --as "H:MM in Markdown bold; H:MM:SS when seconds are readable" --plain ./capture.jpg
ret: **10:19**
